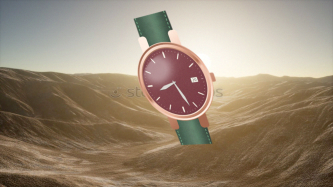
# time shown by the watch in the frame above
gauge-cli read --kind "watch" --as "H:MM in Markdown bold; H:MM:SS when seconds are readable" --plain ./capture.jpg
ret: **8:27**
